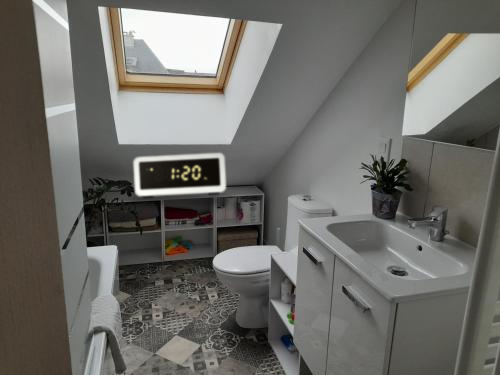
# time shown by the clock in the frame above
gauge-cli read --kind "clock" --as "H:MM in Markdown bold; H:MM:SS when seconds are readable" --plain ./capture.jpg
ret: **1:20**
